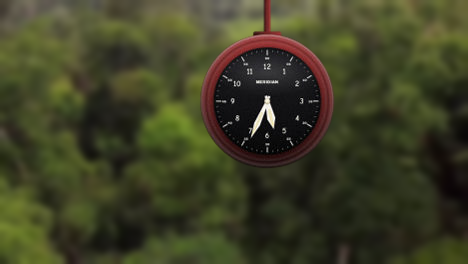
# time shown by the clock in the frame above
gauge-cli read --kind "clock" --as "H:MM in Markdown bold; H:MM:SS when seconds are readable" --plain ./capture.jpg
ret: **5:34**
